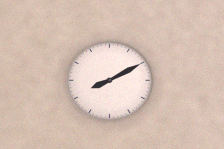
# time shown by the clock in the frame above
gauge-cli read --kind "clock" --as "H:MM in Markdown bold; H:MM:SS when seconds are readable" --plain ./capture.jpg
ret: **8:10**
